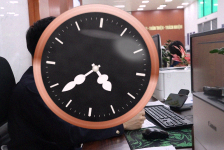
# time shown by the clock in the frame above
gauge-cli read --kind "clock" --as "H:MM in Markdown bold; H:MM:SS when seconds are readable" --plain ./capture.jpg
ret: **4:38**
